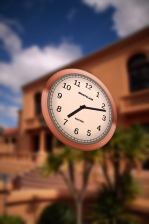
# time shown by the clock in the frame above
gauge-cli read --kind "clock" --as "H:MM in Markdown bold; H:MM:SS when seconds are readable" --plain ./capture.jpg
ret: **7:12**
